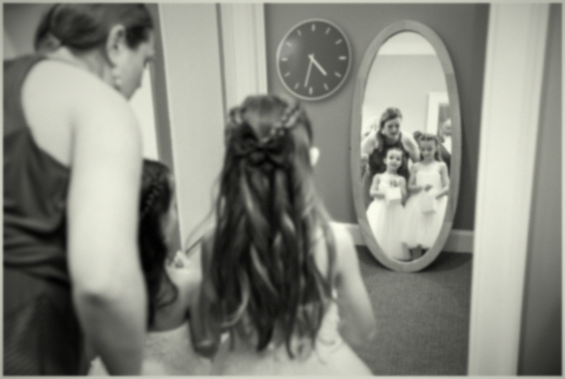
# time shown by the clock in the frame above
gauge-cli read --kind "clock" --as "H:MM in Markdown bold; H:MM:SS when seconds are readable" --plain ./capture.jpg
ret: **4:32**
